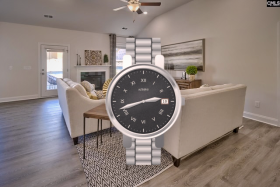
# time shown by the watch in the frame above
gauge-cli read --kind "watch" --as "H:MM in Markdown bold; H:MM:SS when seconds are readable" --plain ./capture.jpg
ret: **2:42**
